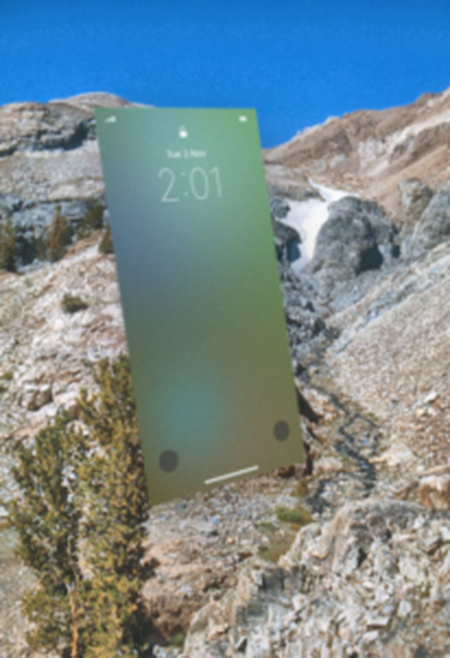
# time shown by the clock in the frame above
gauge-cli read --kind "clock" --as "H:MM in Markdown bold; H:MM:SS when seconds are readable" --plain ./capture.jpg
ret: **2:01**
